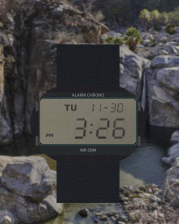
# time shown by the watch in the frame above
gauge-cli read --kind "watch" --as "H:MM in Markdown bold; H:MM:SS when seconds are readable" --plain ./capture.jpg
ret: **3:26**
